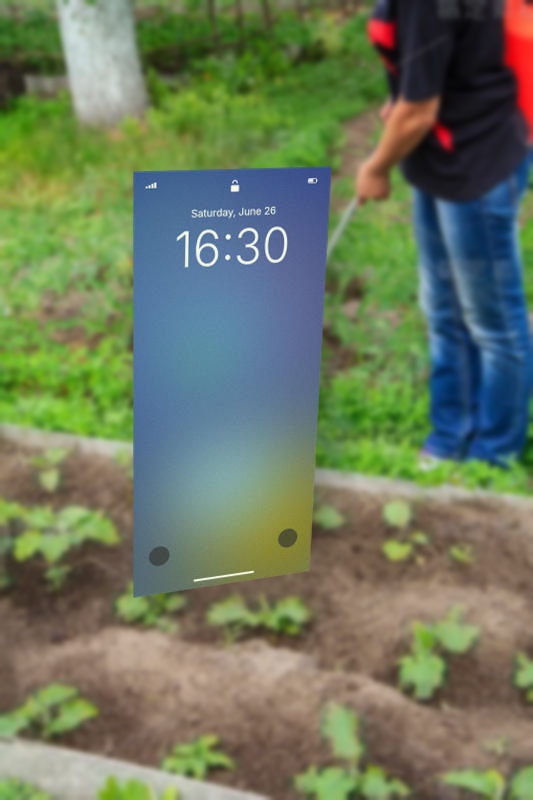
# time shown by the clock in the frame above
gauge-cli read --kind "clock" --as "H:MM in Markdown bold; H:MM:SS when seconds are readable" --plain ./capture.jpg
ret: **16:30**
